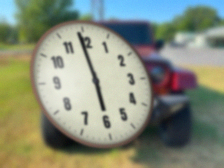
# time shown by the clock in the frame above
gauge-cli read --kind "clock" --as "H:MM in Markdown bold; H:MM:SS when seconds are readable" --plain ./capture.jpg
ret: **5:59**
